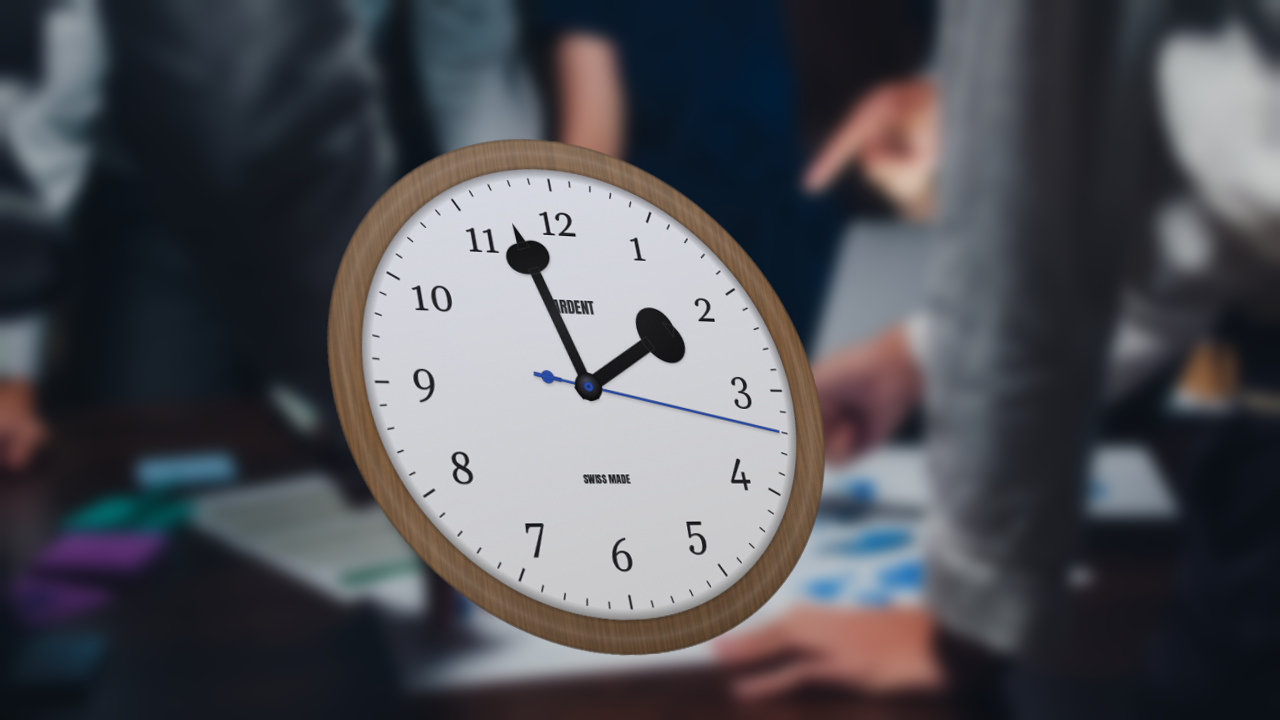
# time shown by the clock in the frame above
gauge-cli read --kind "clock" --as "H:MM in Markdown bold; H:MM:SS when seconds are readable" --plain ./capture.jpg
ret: **1:57:17**
